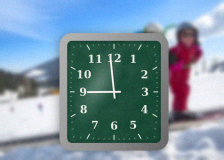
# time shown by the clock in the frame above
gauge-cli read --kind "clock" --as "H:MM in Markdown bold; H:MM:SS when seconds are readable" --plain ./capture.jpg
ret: **8:59**
